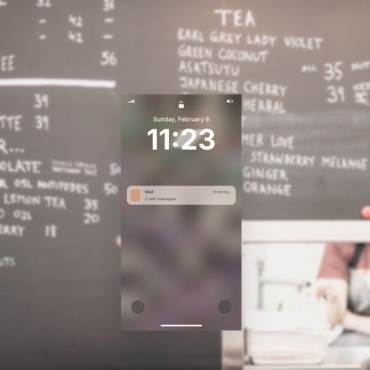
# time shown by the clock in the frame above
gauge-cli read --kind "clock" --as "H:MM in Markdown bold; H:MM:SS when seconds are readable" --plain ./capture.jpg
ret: **11:23**
